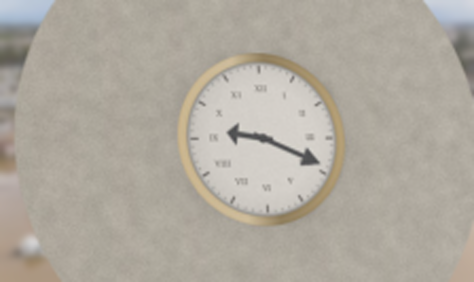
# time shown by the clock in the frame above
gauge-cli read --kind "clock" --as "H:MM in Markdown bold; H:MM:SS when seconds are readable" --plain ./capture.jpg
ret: **9:19**
